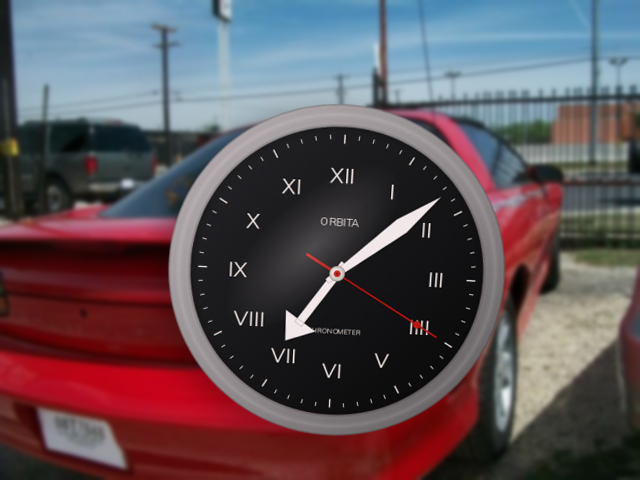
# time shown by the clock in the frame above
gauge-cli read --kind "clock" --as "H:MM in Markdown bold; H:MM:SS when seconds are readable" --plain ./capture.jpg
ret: **7:08:20**
